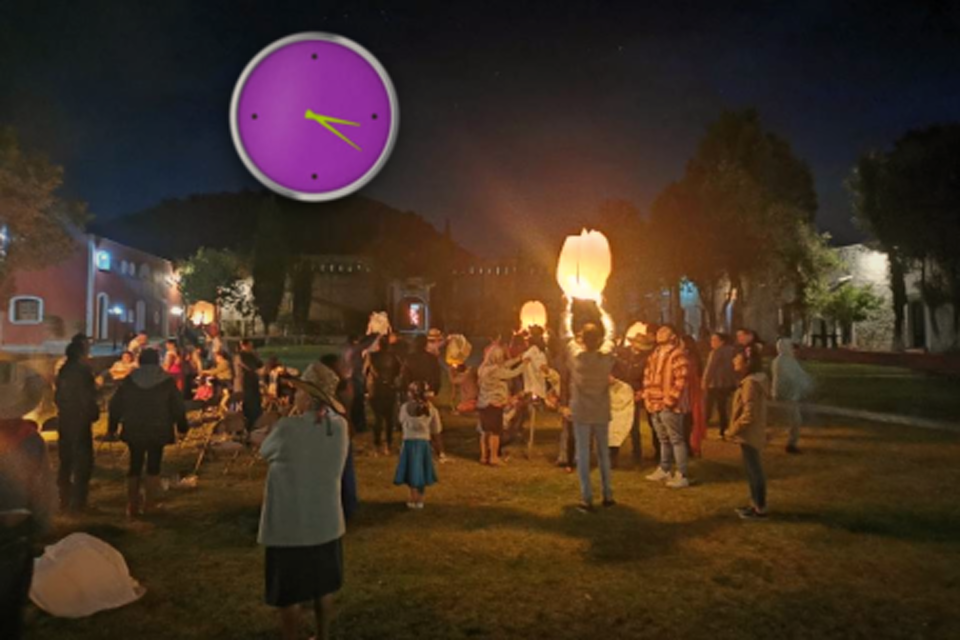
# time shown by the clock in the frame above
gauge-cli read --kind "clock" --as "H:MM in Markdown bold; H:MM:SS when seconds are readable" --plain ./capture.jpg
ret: **3:21**
